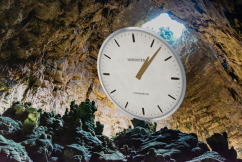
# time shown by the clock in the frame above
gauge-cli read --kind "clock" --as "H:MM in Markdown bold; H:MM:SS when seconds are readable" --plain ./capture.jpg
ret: **1:07**
